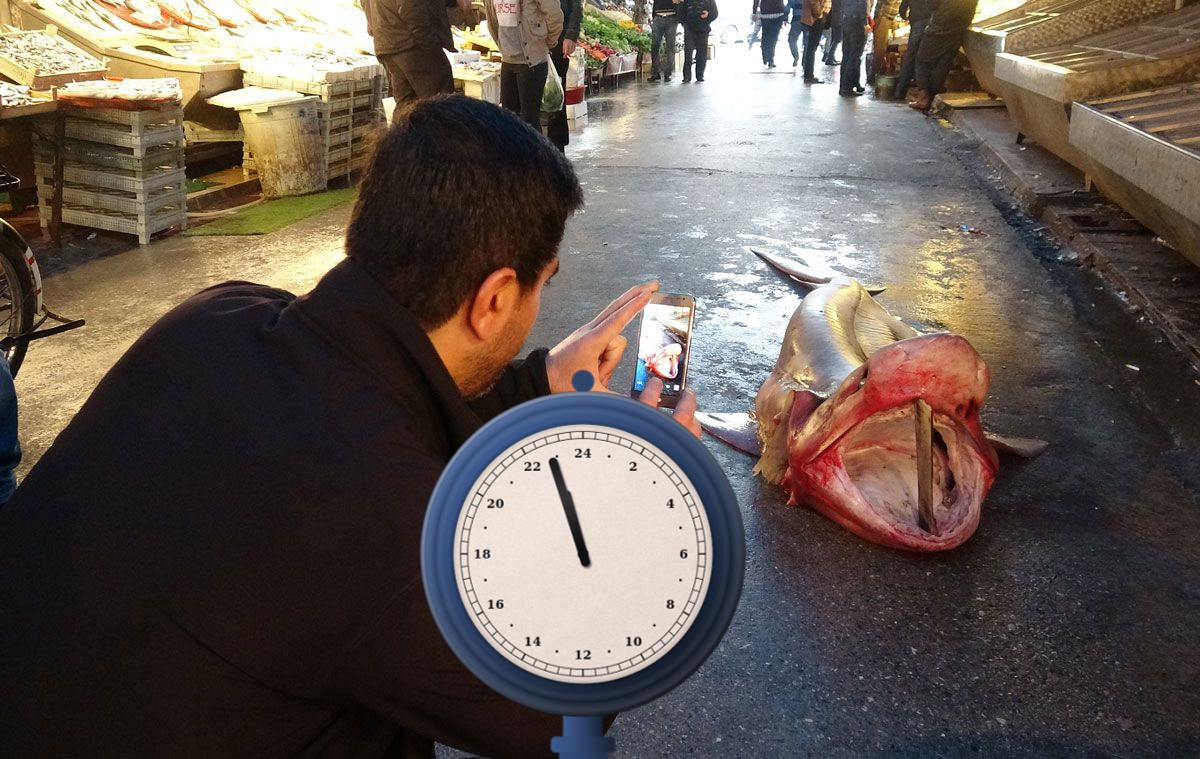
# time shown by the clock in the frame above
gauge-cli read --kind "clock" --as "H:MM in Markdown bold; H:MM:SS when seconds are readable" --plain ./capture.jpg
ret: **22:57**
